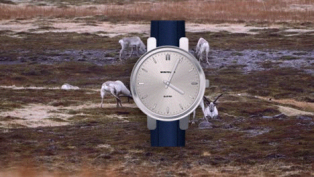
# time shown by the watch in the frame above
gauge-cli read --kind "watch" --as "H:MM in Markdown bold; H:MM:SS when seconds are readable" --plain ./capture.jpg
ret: **4:04**
